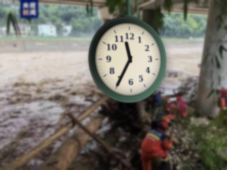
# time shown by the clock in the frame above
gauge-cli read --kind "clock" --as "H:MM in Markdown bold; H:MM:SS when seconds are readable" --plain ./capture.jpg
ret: **11:35**
